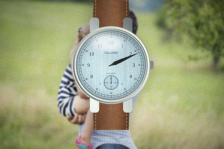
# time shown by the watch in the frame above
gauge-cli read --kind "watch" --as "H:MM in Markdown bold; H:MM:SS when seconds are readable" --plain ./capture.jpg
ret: **2:11**
